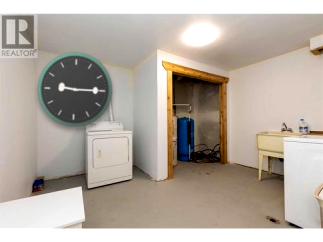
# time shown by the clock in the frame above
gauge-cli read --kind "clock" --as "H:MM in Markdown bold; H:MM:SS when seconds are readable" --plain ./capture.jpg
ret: **9:15**
